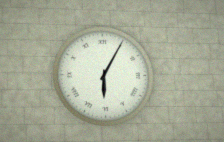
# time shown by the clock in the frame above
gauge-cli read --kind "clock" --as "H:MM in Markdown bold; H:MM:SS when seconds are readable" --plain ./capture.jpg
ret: **6:05**
